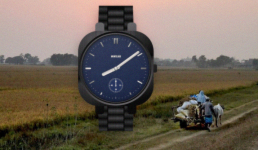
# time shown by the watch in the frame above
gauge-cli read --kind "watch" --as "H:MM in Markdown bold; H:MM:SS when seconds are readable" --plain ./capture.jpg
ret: **8:09**
